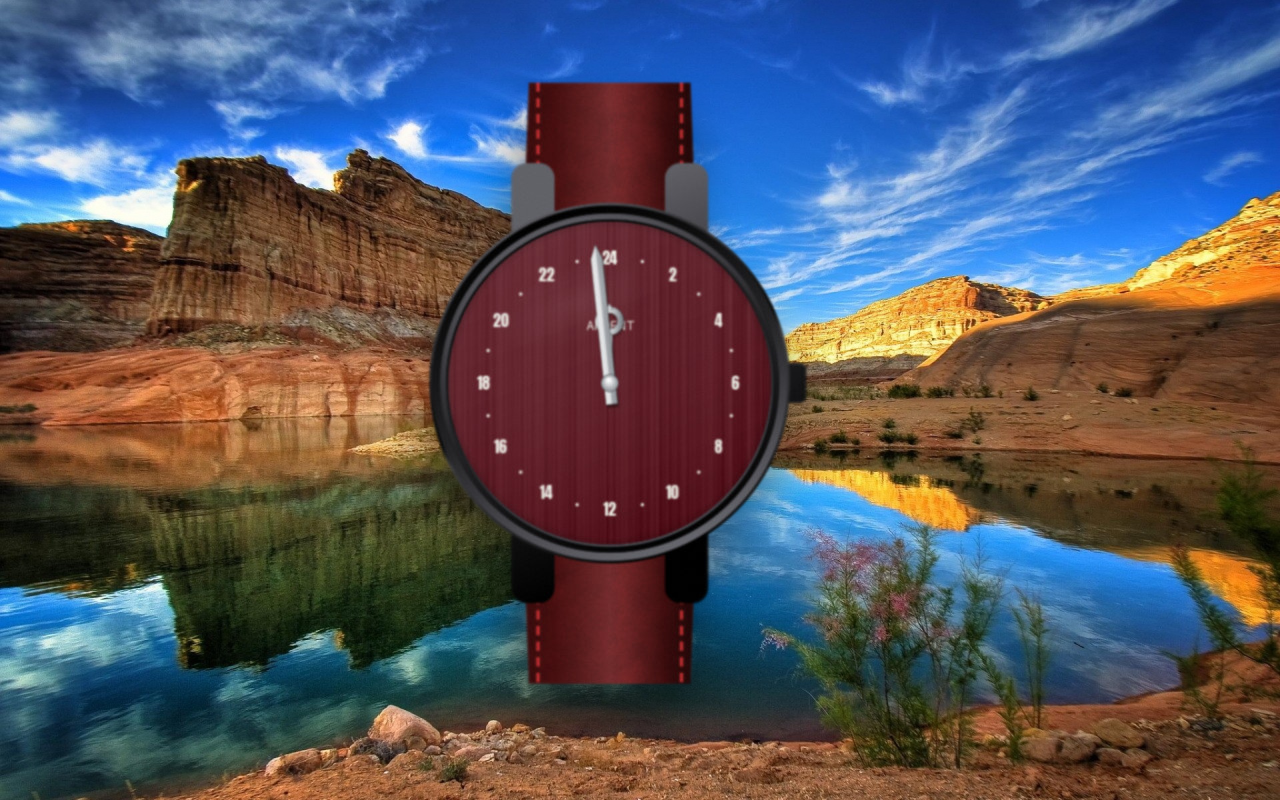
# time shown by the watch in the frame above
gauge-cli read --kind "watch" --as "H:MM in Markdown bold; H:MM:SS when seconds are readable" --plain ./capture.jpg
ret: **23:59**
